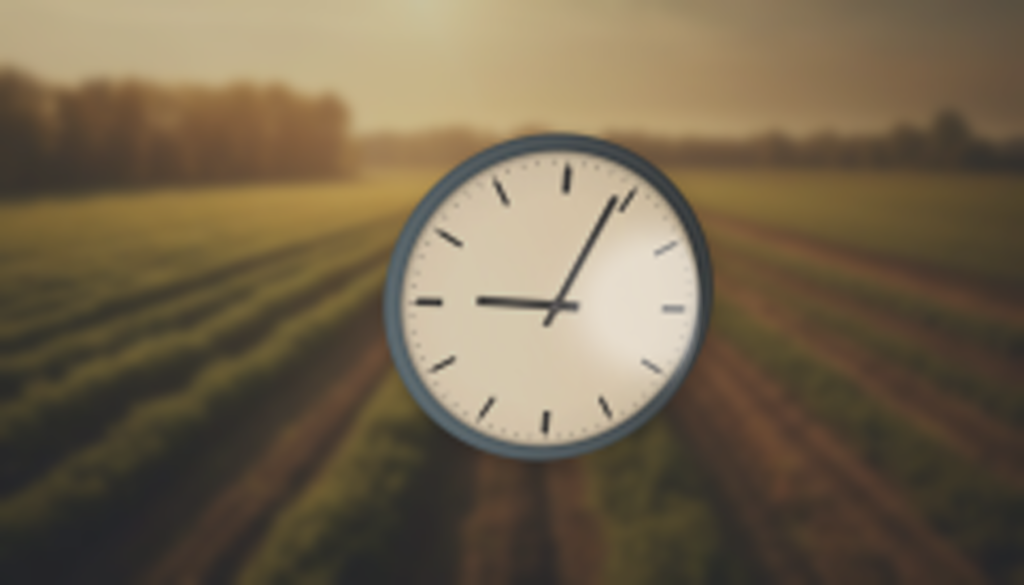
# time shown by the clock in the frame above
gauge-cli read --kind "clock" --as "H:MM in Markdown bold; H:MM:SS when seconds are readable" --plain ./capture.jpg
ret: **9:04**
